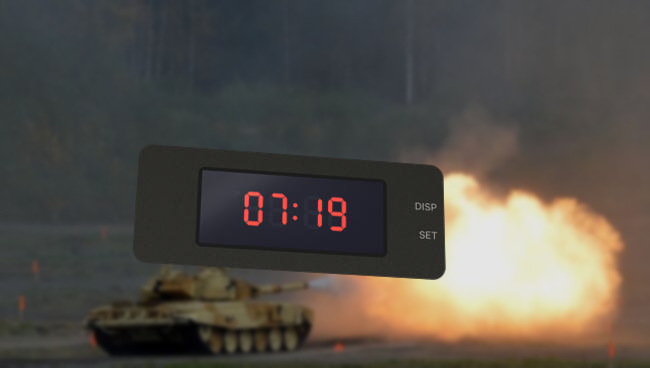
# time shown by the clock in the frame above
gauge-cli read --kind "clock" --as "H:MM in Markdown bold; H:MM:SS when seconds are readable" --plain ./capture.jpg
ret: **7:19**
